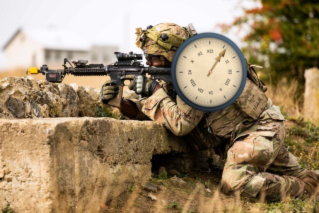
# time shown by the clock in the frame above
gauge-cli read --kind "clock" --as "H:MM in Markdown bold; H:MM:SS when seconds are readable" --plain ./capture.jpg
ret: **1:06**
